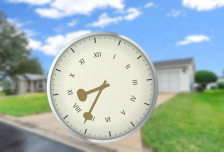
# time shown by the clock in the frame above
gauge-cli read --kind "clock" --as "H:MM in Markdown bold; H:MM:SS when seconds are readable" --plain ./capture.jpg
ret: **8:36**
